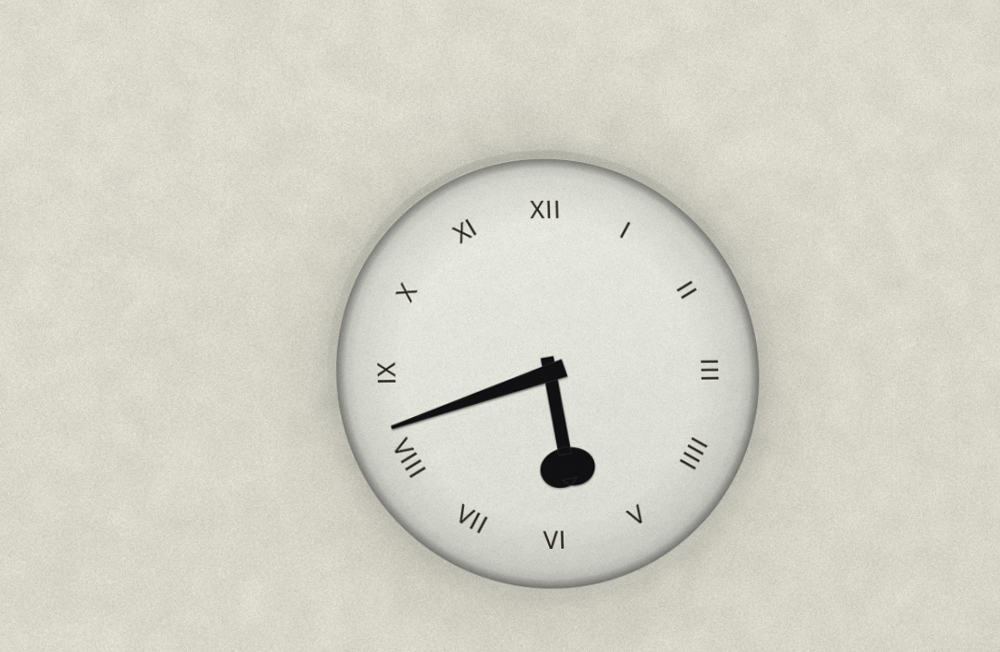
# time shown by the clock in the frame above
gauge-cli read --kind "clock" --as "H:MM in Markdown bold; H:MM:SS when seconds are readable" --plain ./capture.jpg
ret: **5:42**
